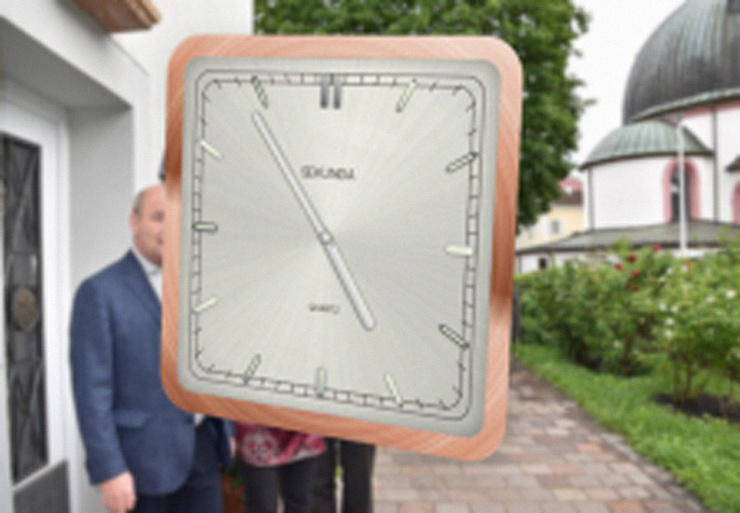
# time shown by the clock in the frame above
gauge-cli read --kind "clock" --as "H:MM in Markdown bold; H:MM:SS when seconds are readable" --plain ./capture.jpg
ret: **4:54**
